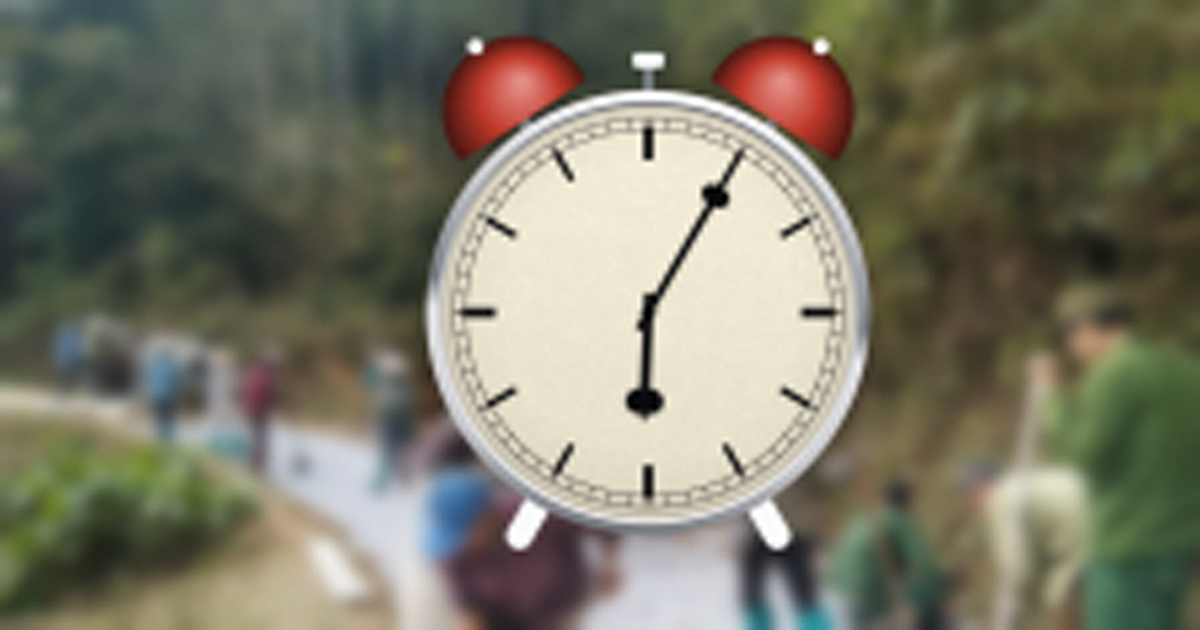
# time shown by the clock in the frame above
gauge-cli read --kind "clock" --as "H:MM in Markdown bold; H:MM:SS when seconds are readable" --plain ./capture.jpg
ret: **6:05**
